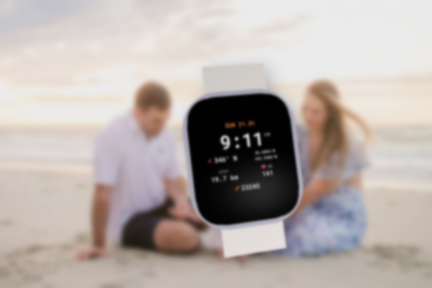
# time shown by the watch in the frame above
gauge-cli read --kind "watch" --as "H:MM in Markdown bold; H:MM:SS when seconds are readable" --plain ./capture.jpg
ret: **9:11**
